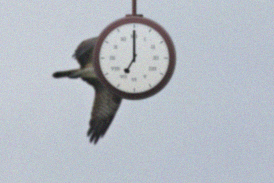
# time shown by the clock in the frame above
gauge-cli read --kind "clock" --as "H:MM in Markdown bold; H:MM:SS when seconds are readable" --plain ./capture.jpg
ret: **7:00**
